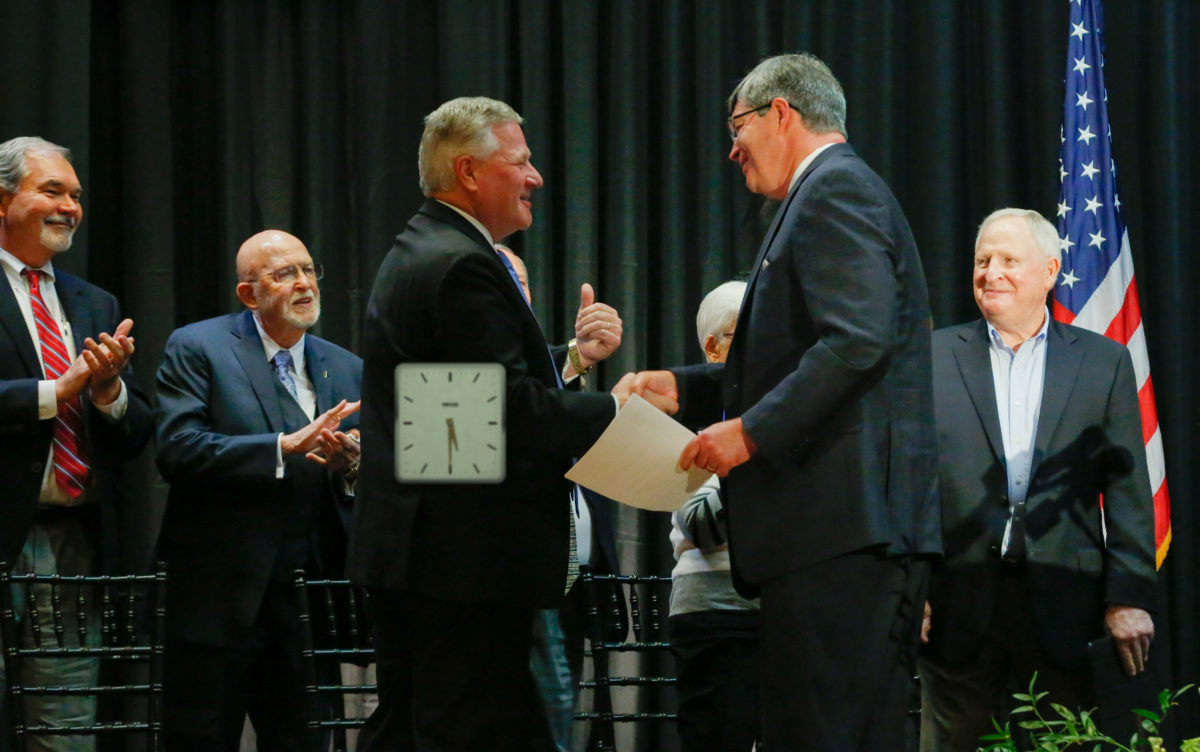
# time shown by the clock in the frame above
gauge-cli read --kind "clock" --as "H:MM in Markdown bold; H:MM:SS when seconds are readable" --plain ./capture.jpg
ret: **5:30**
